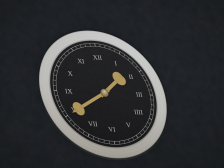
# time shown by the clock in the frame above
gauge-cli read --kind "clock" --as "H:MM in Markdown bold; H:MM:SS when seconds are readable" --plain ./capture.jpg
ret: **1:40**
